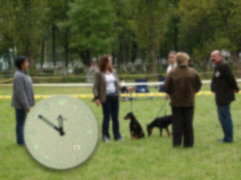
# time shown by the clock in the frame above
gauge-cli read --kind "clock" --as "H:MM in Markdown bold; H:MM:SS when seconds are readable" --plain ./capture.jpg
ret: **11:51**
